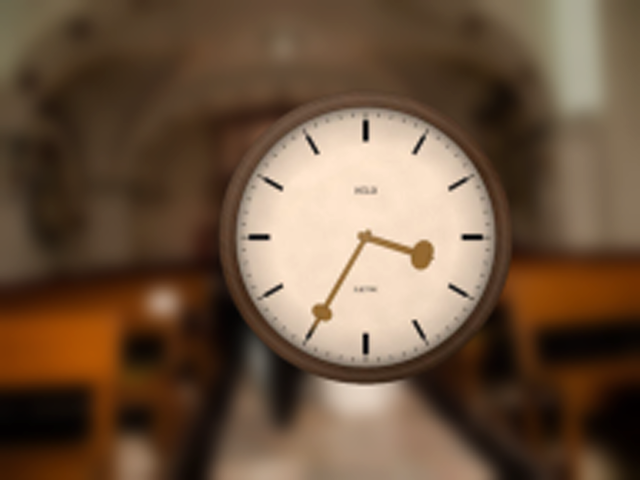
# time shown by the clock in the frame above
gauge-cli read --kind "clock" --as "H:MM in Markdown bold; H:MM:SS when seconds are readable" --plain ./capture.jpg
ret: **3:35**
